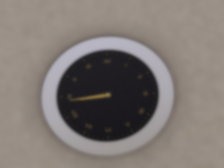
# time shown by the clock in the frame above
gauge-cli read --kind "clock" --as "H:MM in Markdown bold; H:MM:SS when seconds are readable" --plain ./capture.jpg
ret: **8:44**
